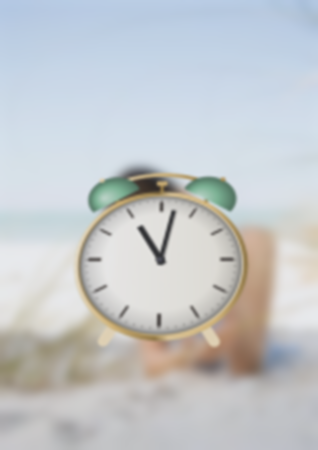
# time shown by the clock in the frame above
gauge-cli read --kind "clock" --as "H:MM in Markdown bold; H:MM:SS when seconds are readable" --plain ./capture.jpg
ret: **11:02**
